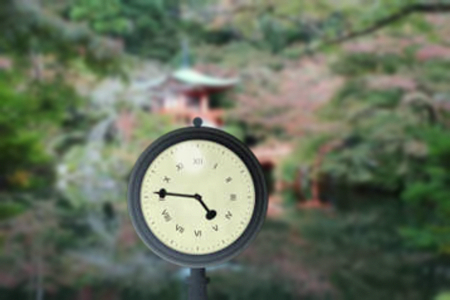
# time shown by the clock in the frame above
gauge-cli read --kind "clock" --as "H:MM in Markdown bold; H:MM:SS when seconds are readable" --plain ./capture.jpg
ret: **4:46**
